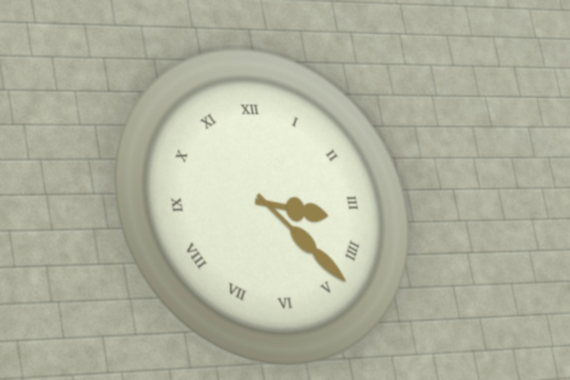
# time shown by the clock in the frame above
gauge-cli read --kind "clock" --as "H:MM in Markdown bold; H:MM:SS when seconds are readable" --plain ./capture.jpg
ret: **3:23**
